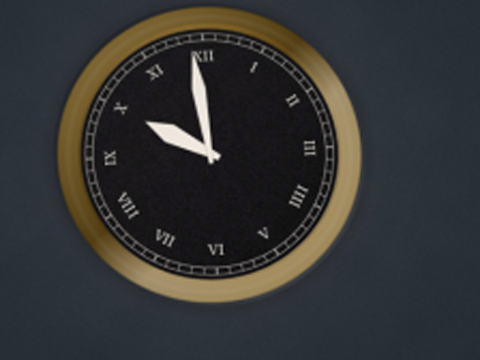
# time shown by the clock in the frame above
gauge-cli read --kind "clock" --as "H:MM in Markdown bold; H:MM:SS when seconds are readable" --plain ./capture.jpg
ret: **9:59**
